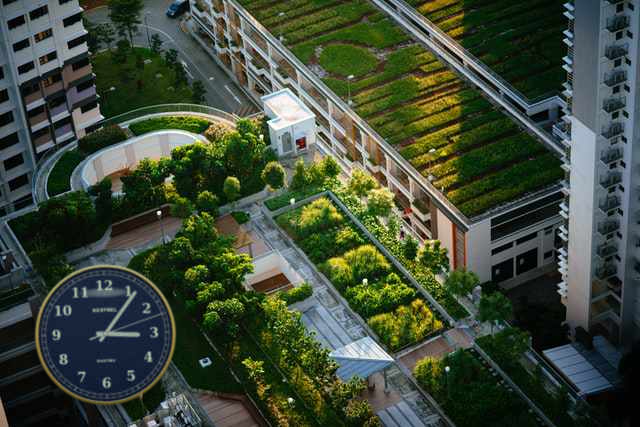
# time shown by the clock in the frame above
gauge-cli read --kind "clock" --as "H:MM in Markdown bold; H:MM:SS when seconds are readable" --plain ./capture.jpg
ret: **3:06:12**
